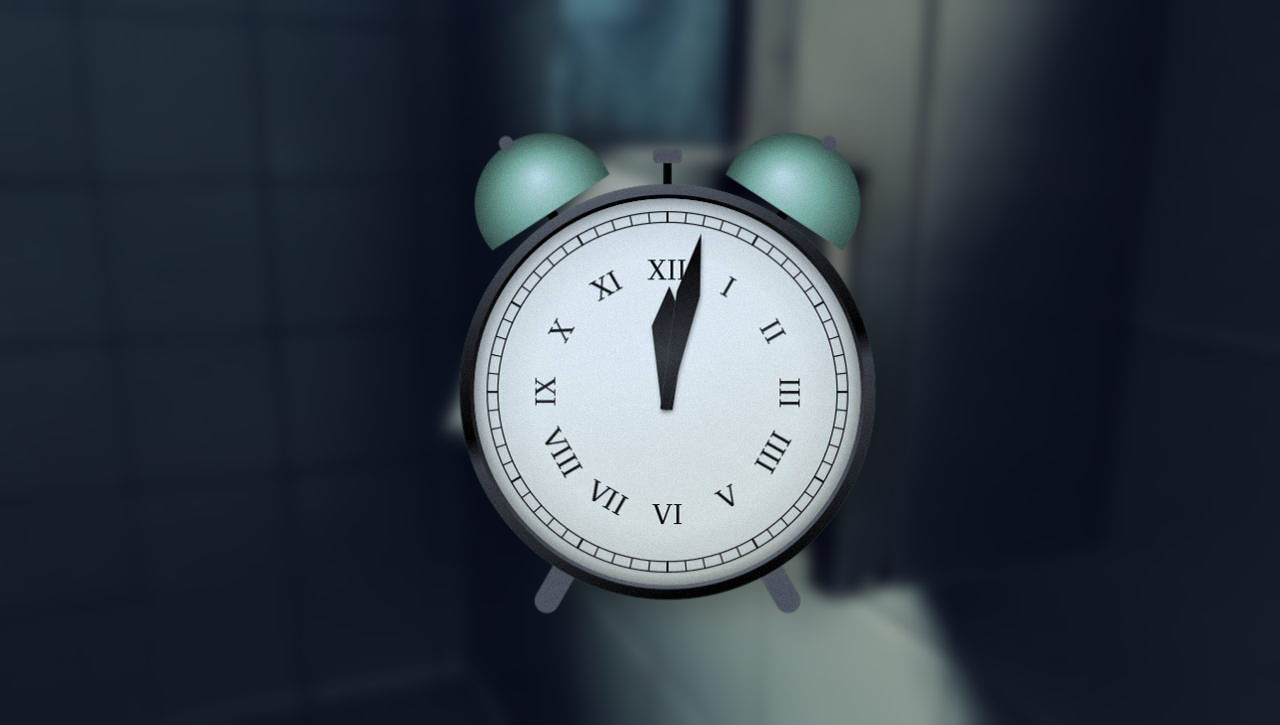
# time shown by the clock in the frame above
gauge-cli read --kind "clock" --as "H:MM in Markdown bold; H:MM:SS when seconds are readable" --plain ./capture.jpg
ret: **12:02**
